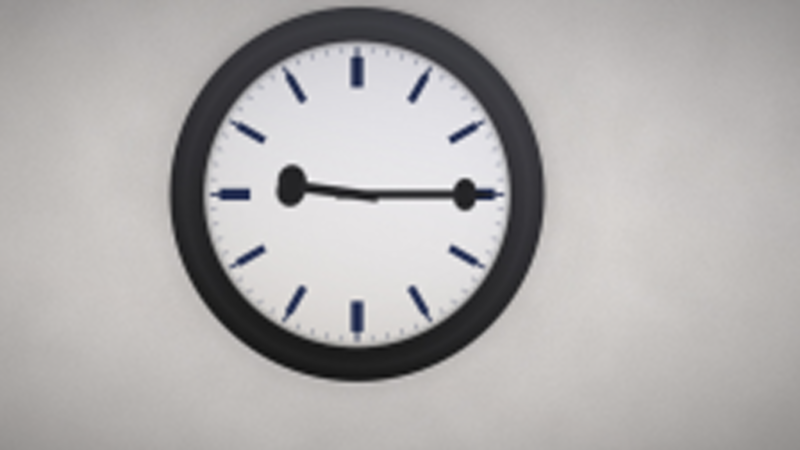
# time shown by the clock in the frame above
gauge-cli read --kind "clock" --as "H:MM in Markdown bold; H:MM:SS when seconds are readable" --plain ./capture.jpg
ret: **9:15**
